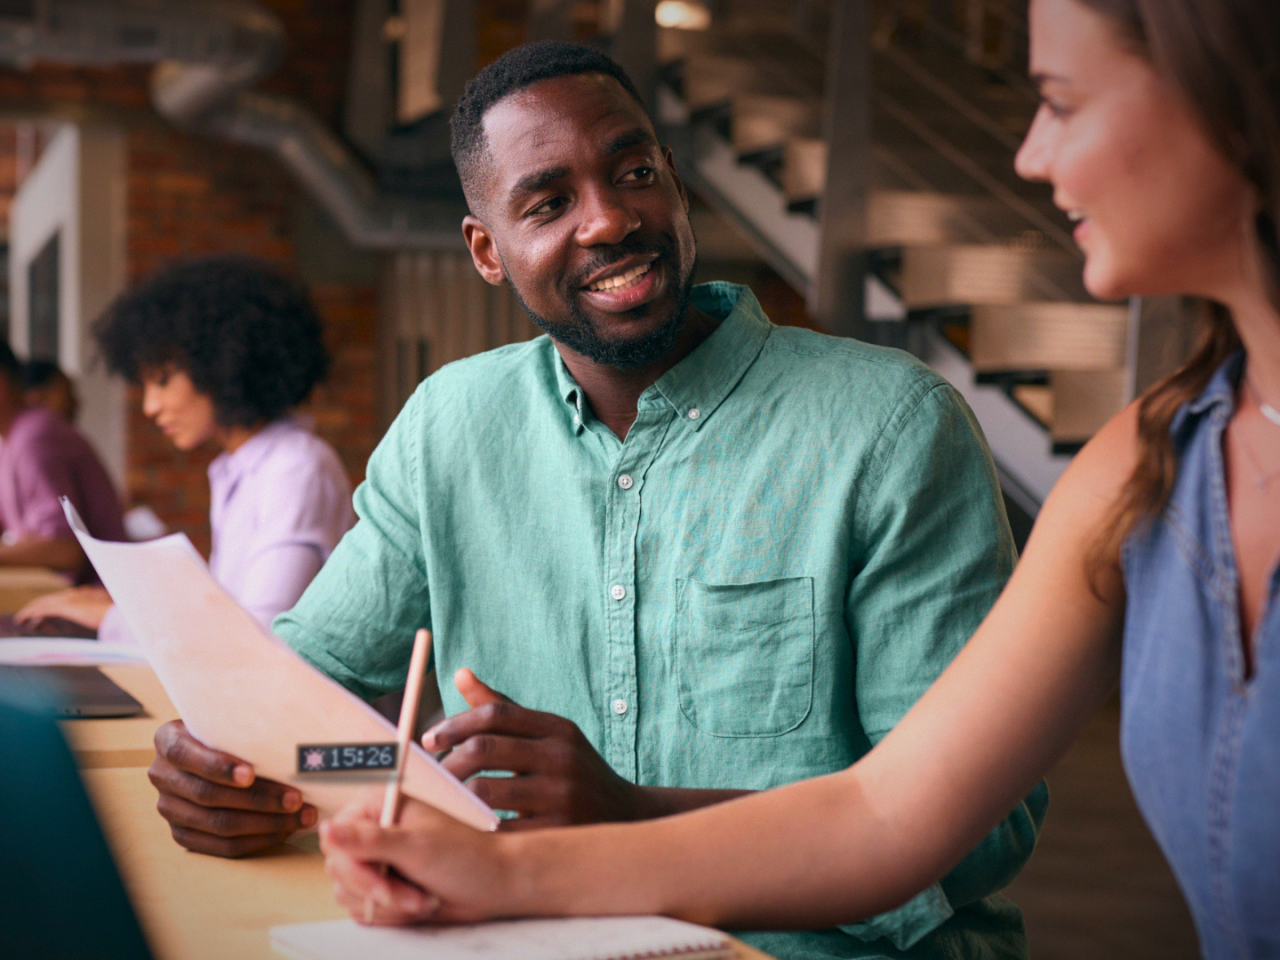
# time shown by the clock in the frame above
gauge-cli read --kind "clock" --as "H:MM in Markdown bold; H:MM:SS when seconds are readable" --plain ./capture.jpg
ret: **15:26**
